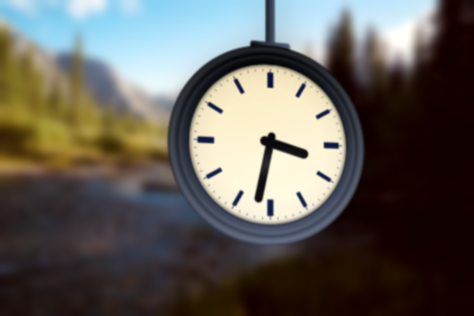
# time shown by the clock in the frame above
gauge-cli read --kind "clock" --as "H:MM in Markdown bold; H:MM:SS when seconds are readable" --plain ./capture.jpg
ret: **3:32**
